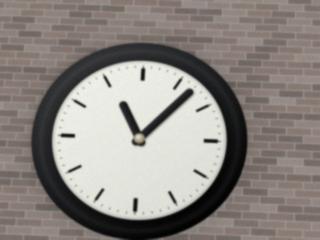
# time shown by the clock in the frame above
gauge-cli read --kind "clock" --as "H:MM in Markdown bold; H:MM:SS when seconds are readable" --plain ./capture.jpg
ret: **11:07**
